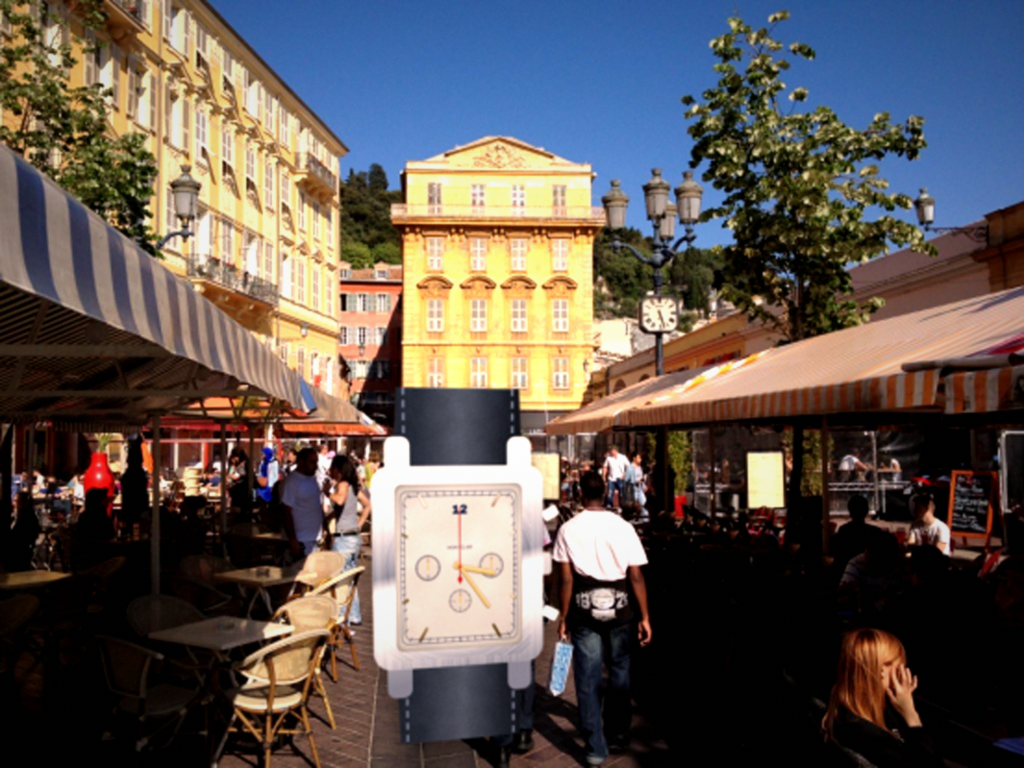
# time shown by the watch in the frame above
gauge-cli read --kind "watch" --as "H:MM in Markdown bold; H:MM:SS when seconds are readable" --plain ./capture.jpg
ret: **3:24**
